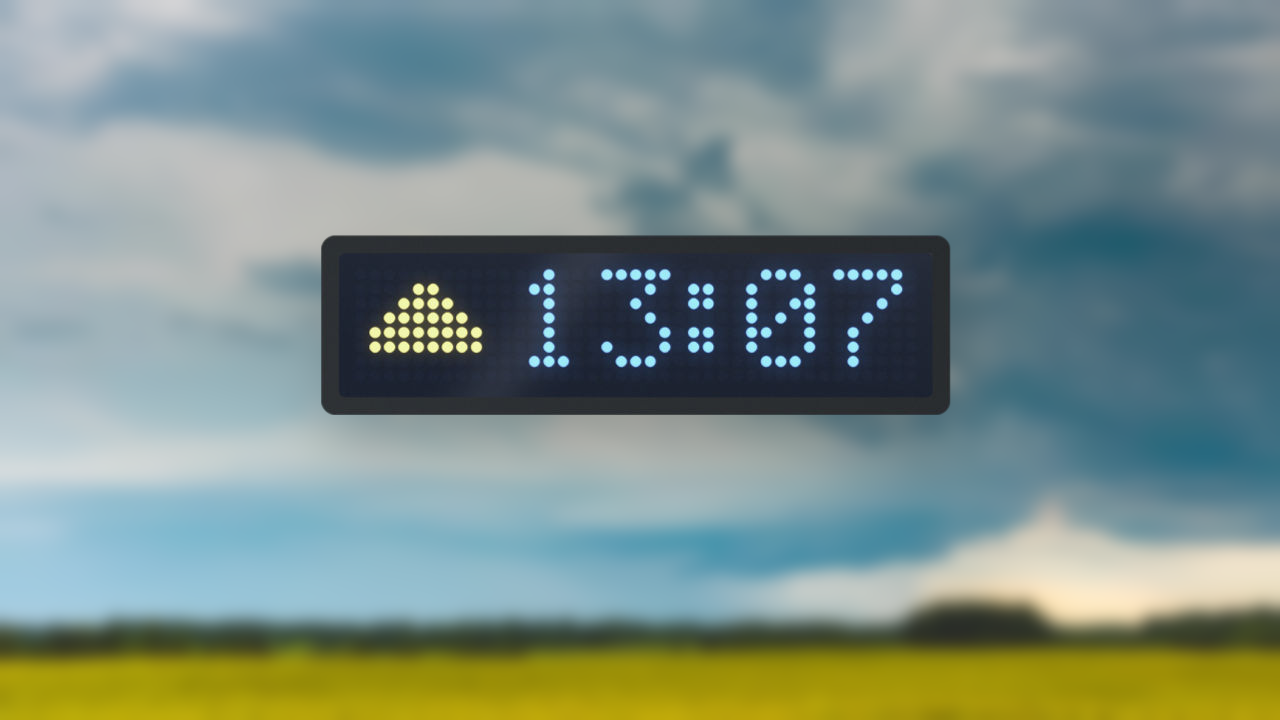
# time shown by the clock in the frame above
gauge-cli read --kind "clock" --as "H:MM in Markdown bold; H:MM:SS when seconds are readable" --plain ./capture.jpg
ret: **13:07**
